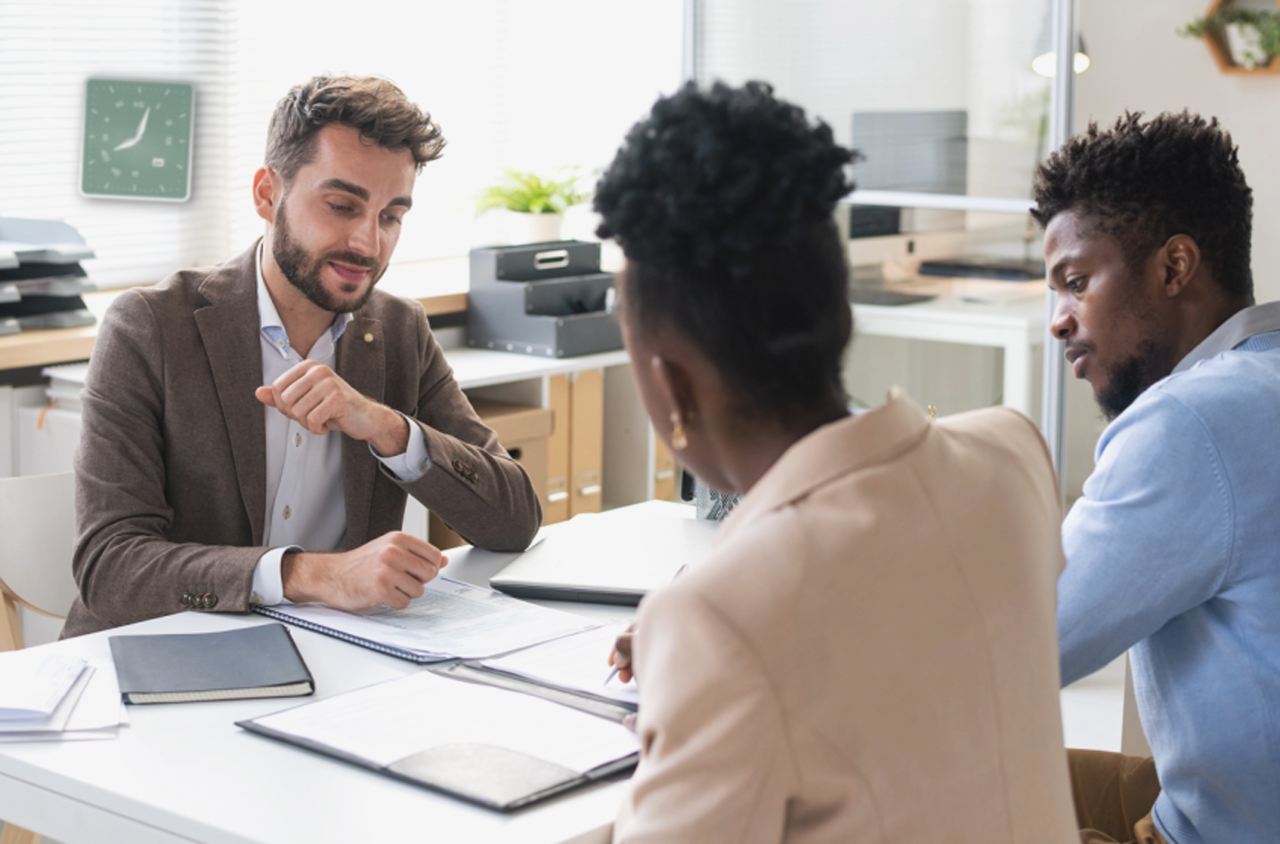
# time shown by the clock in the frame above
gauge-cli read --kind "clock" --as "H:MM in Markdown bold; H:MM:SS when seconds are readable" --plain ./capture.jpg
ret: **8:03**
